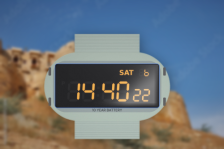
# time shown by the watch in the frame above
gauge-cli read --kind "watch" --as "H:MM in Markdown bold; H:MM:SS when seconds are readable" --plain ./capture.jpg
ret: **14:40:22**
